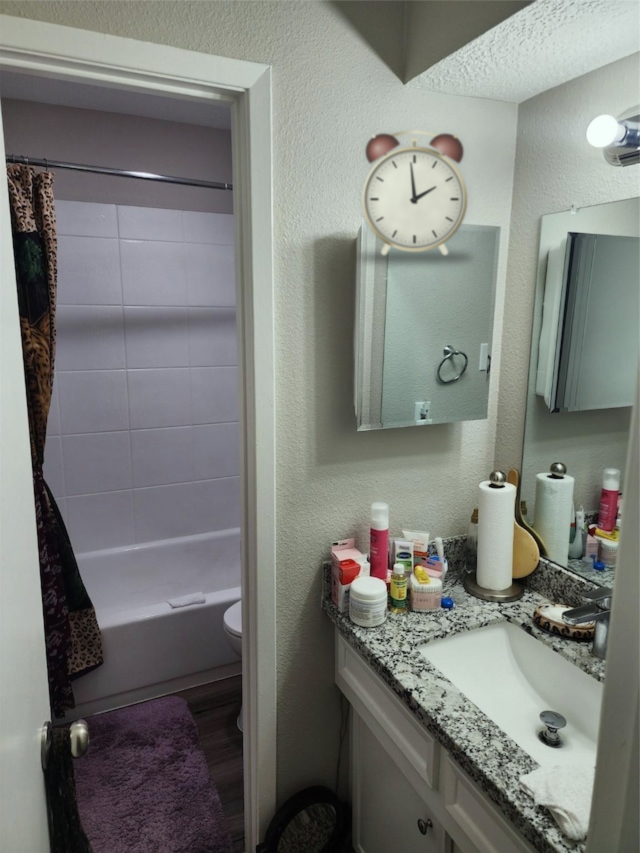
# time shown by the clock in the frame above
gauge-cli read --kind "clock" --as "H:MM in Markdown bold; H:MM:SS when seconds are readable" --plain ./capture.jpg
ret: **1:59**
